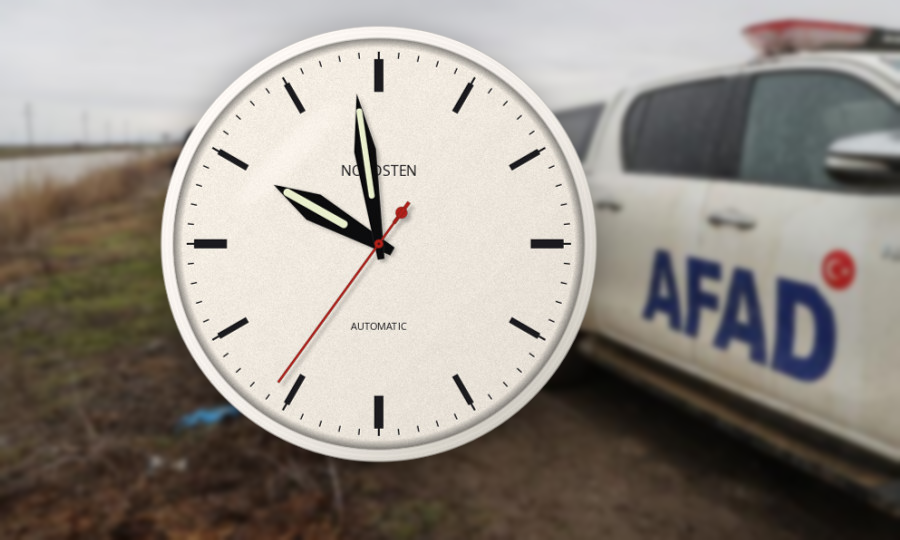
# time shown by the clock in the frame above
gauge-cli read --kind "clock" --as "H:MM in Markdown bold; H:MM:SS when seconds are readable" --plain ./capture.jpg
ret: **9:58:36**
